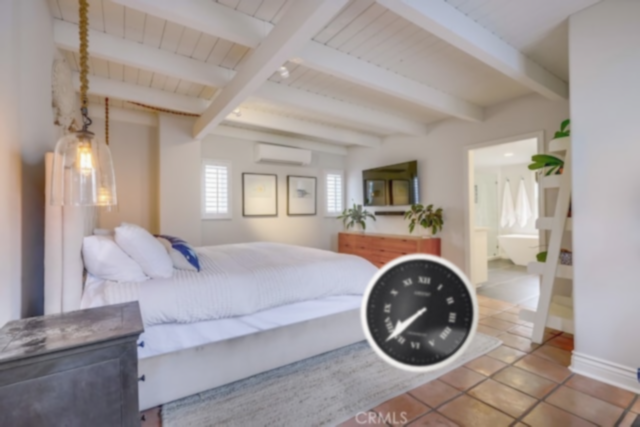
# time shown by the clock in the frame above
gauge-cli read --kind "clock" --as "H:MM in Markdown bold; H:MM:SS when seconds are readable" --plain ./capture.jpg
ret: **7:37**
